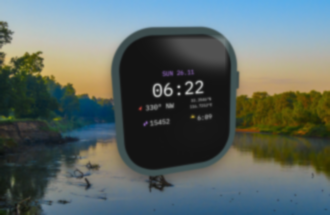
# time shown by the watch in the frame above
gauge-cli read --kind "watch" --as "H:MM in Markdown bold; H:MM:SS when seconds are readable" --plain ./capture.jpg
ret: **6:22**
